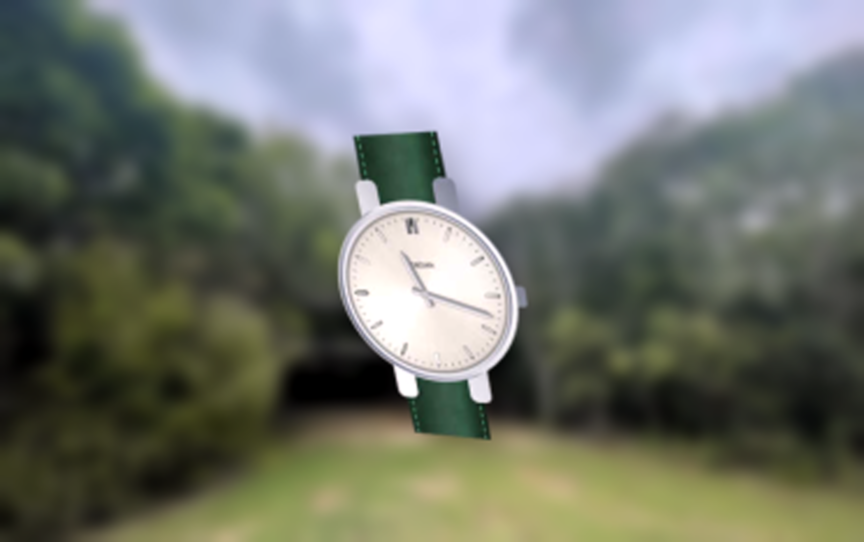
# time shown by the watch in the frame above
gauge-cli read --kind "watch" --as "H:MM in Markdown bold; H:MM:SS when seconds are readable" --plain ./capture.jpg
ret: **11:18**
